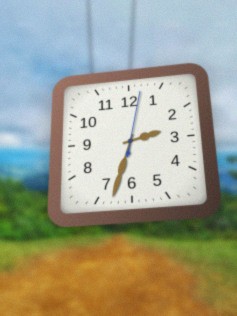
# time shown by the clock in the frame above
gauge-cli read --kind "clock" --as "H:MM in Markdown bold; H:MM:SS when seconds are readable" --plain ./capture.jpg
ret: **2:33:02**
